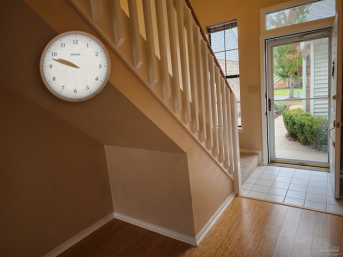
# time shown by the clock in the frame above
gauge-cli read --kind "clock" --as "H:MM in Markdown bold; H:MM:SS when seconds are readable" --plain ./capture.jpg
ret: **9:48**
